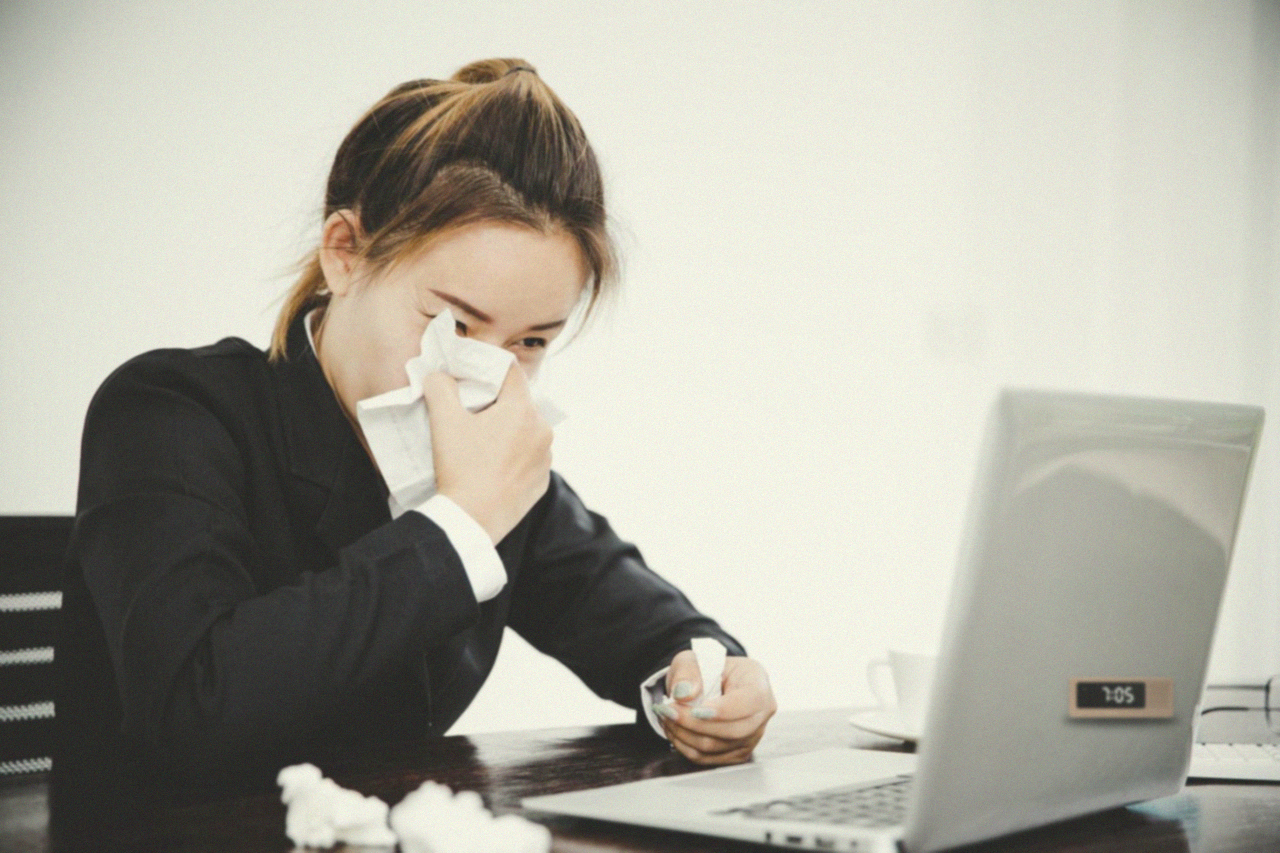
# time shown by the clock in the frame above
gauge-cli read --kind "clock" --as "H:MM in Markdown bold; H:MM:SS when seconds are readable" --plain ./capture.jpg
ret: **7:05**
